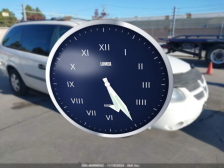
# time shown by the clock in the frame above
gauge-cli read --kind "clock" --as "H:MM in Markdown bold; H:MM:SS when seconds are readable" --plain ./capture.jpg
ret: **5:25**
